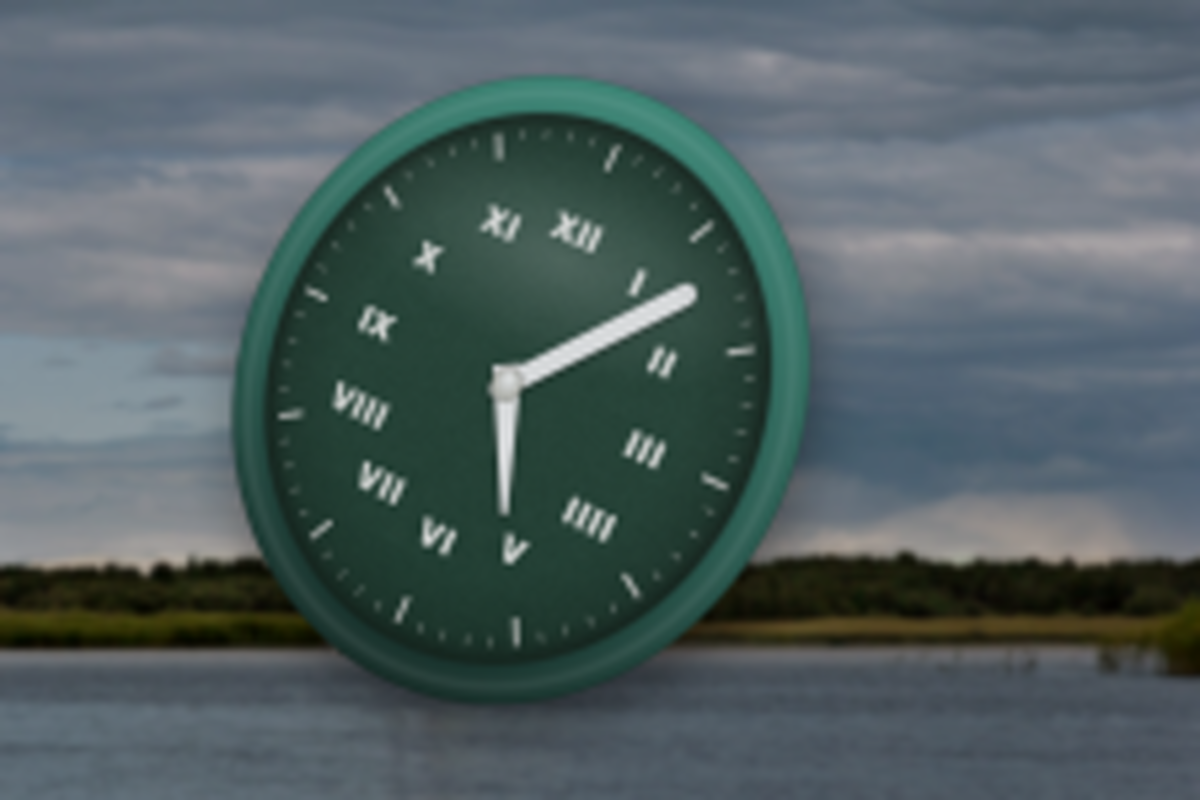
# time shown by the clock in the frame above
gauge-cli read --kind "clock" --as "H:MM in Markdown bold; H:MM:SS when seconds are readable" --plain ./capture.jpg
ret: **5:07**
